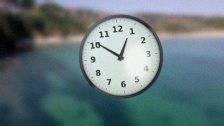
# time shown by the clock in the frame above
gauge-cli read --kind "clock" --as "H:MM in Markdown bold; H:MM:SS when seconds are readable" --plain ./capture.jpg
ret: **12:51**
